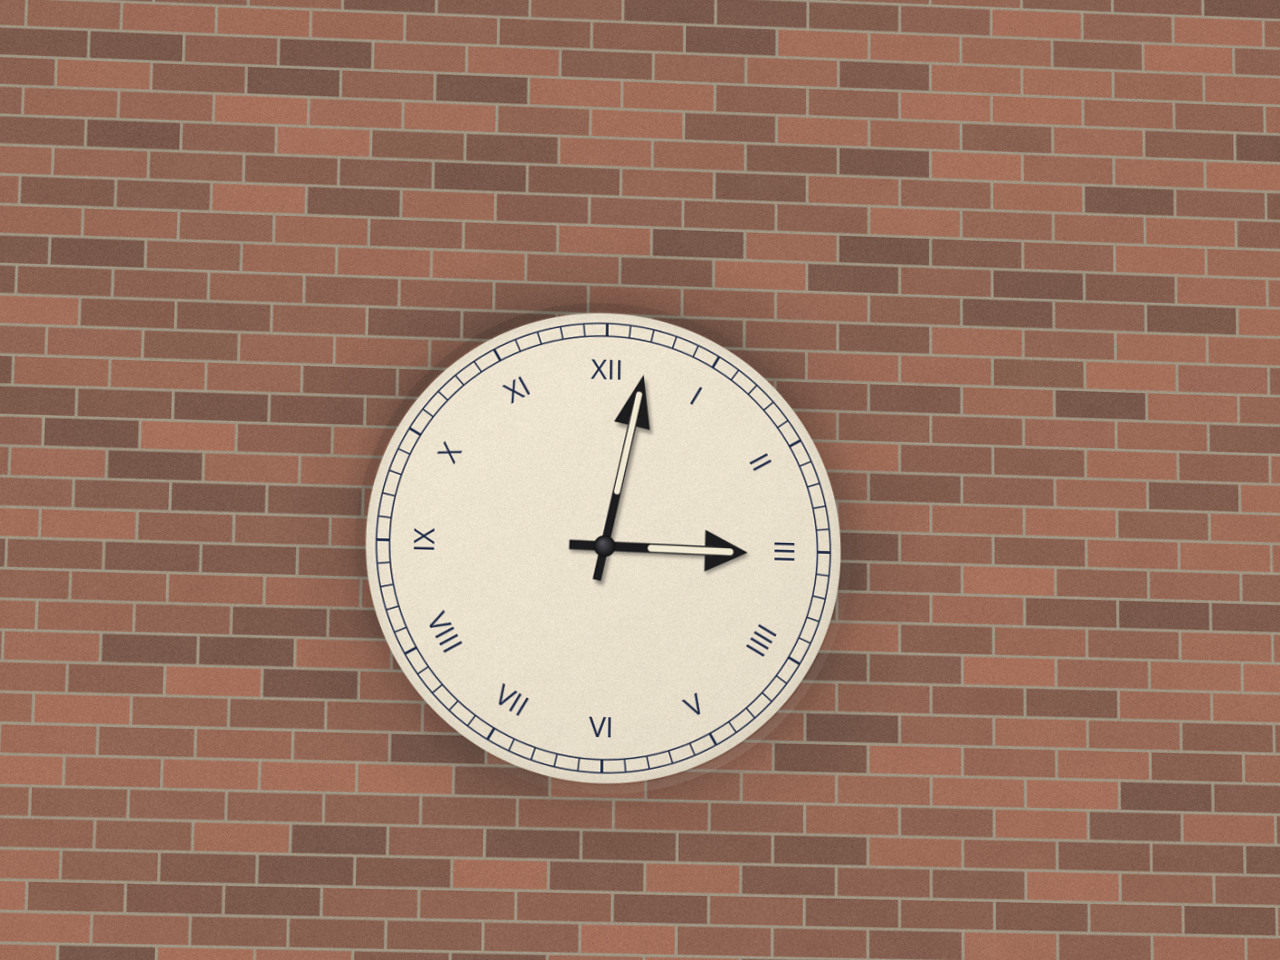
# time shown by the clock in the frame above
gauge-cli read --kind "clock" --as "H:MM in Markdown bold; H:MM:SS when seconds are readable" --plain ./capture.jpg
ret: **3:02**
